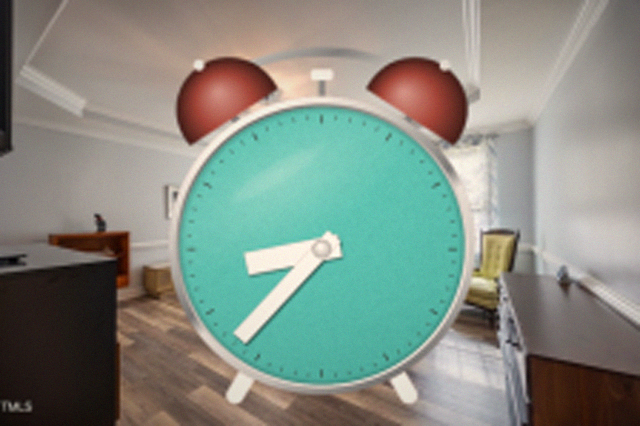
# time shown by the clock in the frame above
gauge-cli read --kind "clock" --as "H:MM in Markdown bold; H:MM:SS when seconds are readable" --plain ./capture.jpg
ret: **8:37**
